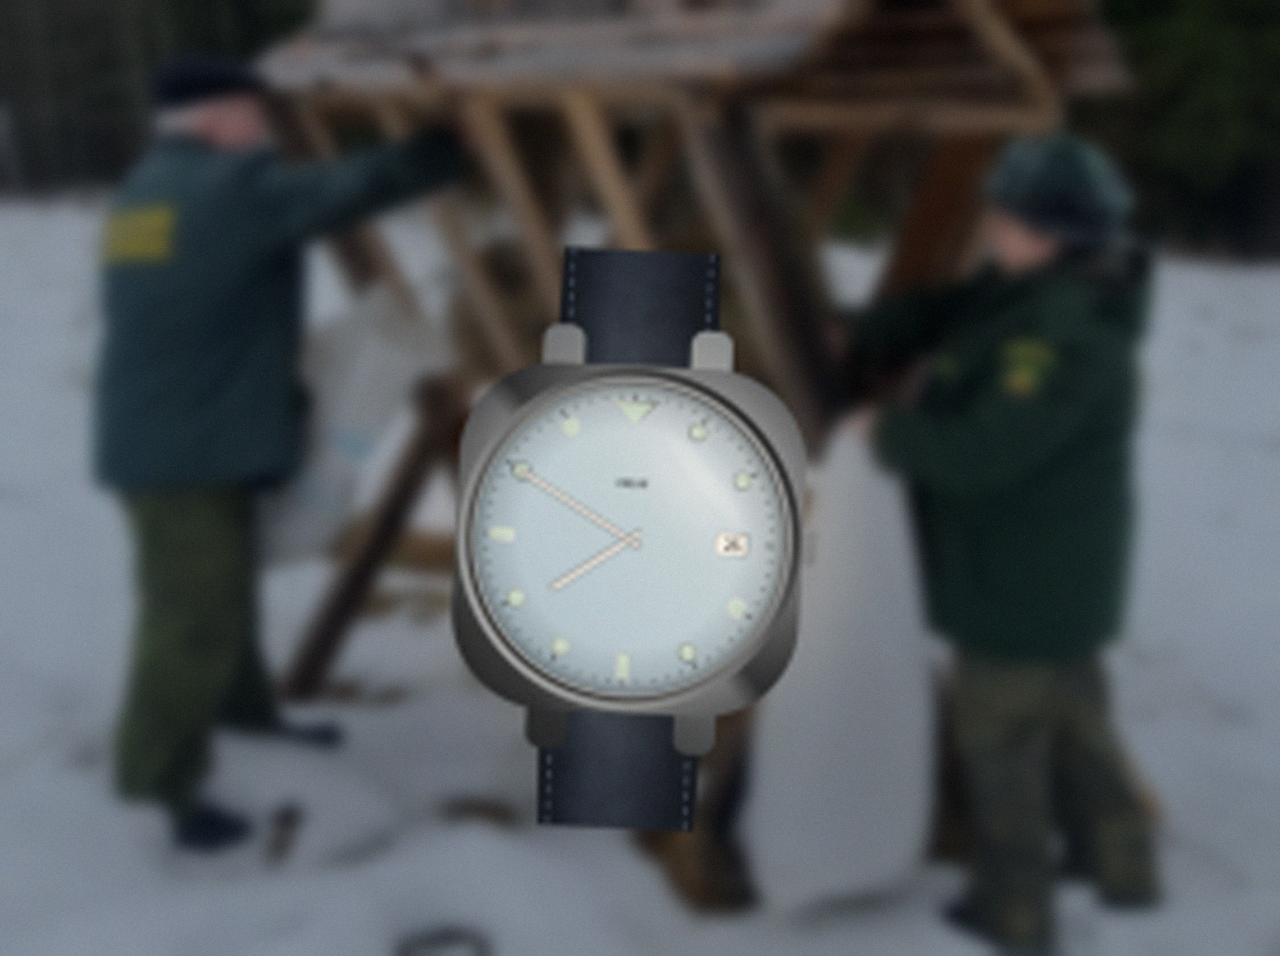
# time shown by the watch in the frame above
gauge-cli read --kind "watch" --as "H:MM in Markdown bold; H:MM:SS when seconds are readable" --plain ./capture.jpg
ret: **7:50**
